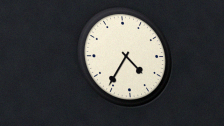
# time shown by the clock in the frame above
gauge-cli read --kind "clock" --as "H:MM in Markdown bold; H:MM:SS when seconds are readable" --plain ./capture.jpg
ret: **4:36**
